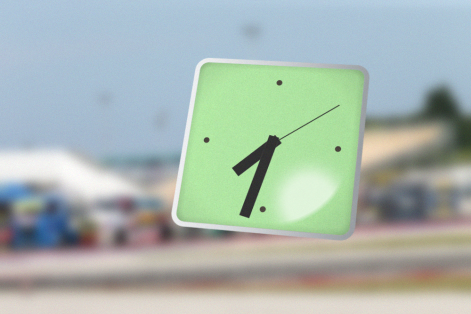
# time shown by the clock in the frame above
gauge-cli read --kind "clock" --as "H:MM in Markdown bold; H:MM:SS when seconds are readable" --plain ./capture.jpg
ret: **7:32:09**
